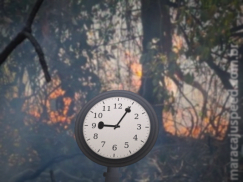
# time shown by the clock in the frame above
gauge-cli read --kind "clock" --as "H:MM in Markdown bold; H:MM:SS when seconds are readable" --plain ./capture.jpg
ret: **9:05**
